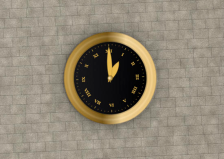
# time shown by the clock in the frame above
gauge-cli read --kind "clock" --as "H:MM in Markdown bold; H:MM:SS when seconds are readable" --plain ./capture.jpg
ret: **1:00**
